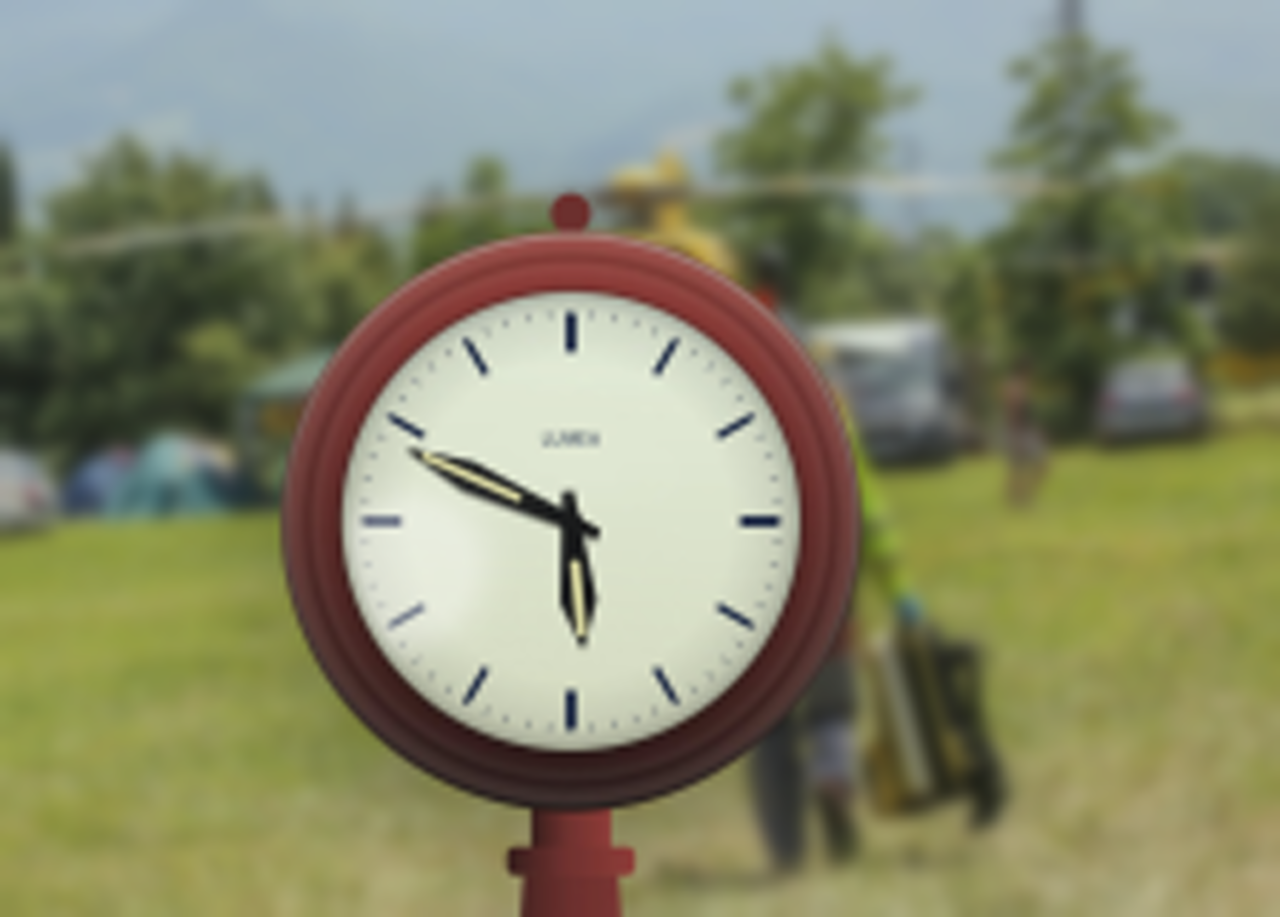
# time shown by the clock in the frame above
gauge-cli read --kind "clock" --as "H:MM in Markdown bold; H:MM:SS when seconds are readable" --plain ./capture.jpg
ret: **5:49**
